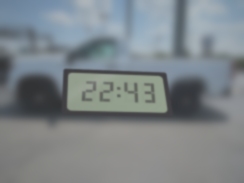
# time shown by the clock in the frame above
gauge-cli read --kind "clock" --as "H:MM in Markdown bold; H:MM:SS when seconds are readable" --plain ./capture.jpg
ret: **22:43**
